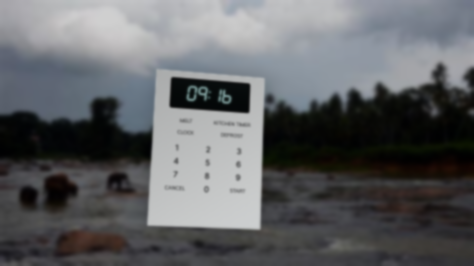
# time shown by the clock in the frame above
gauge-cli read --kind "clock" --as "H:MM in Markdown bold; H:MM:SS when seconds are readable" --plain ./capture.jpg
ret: **9:16**
